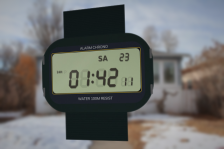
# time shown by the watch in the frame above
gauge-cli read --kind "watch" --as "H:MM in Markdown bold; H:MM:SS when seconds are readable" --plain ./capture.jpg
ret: **1:42:11**
